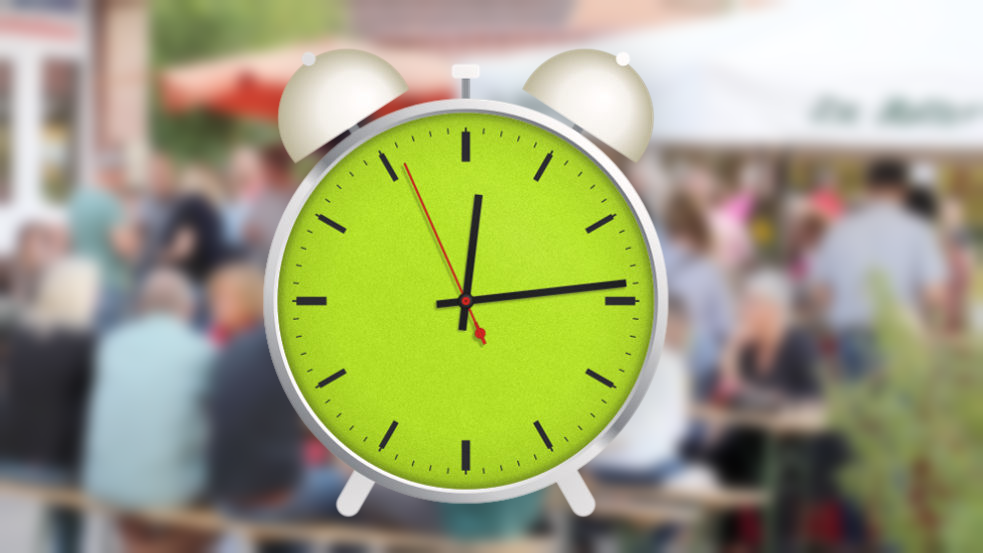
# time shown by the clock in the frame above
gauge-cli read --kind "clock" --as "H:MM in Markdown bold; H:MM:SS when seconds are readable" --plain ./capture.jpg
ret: **12:13:56**
